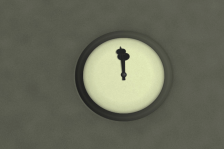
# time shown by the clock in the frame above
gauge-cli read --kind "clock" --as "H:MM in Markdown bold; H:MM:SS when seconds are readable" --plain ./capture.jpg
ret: **11:59**
